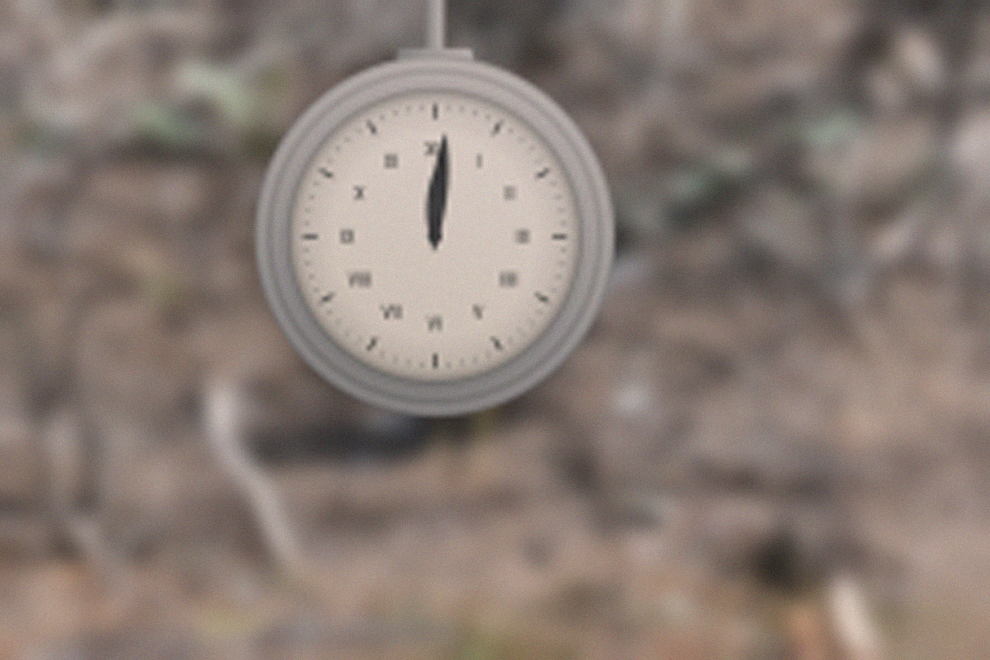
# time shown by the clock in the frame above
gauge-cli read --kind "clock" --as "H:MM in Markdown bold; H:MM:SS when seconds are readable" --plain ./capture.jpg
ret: **12:01**
